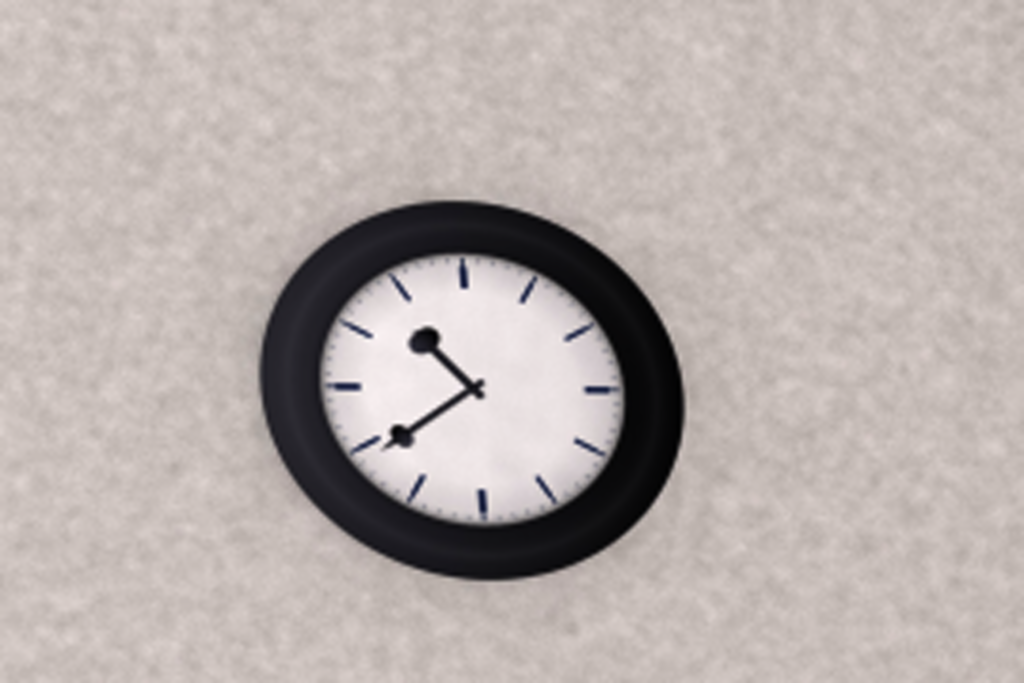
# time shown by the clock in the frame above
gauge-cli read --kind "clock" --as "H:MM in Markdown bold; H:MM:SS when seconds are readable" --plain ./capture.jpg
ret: **10:39**
